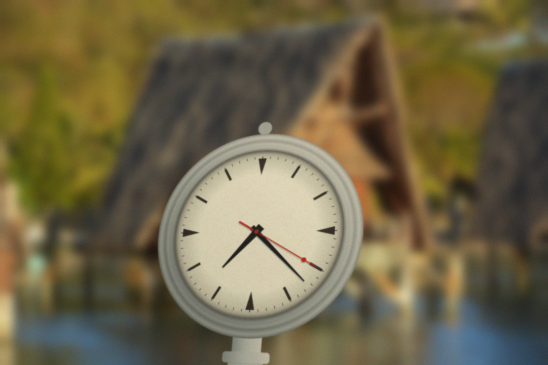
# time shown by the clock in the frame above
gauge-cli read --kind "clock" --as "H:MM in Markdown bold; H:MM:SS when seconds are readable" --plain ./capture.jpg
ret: **7:22:20**
